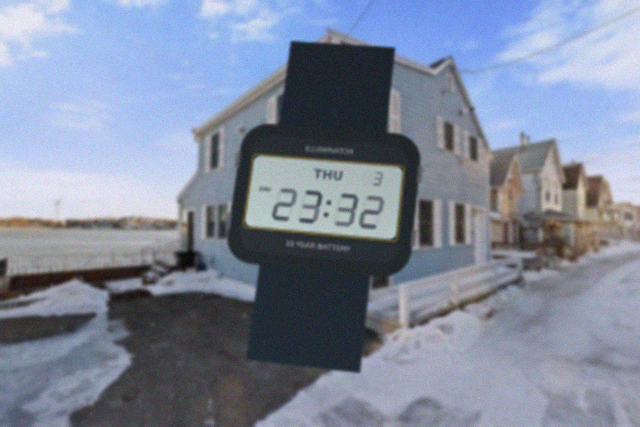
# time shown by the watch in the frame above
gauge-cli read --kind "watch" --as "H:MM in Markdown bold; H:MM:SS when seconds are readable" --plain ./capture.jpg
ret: **23:32**
